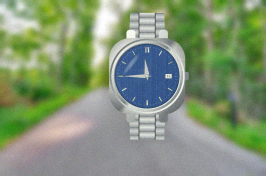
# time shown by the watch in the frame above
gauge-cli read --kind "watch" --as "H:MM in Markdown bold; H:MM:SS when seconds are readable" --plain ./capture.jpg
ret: **11:45**
